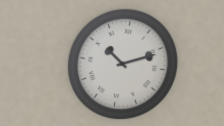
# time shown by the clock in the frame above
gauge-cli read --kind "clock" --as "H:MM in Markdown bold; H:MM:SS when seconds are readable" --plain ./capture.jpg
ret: **10:11**
